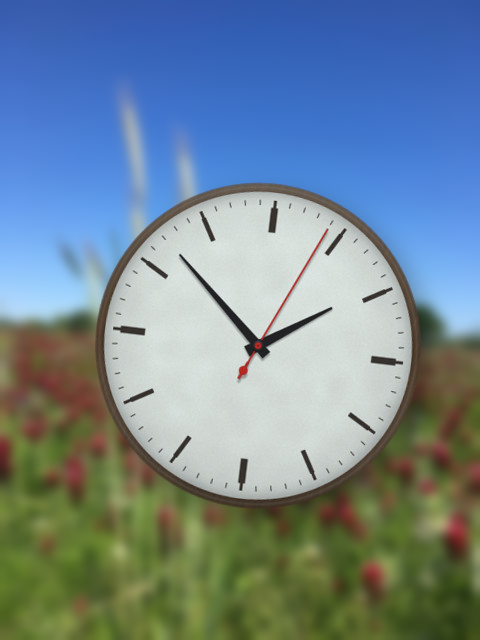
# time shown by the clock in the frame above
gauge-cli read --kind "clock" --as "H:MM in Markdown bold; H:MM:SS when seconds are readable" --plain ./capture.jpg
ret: **1:52:04**
